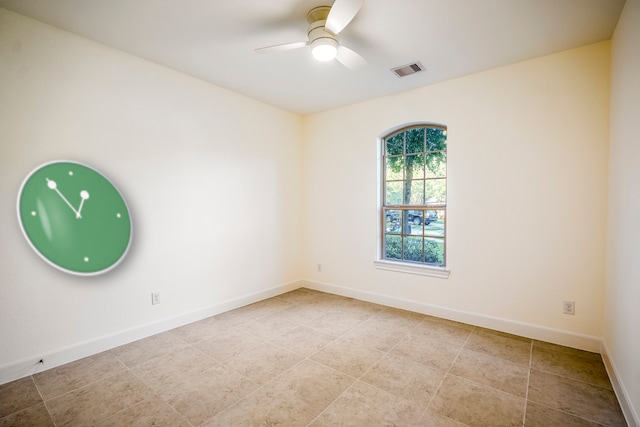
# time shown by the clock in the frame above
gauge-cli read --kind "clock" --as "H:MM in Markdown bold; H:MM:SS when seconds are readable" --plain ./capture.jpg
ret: **12:54**
